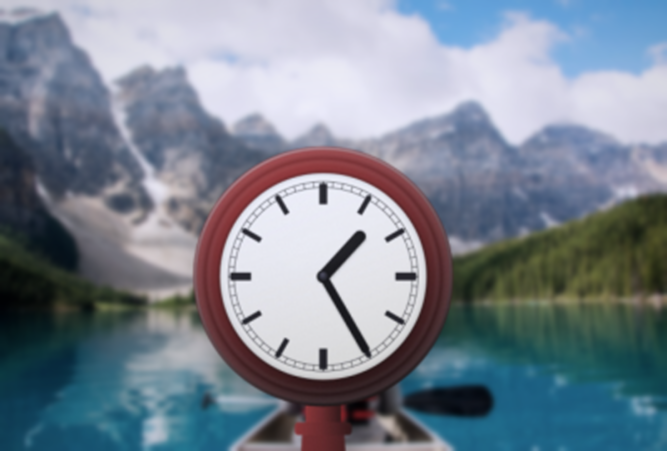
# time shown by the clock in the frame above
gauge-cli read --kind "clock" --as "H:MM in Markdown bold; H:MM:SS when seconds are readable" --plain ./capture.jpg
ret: **1:25**
